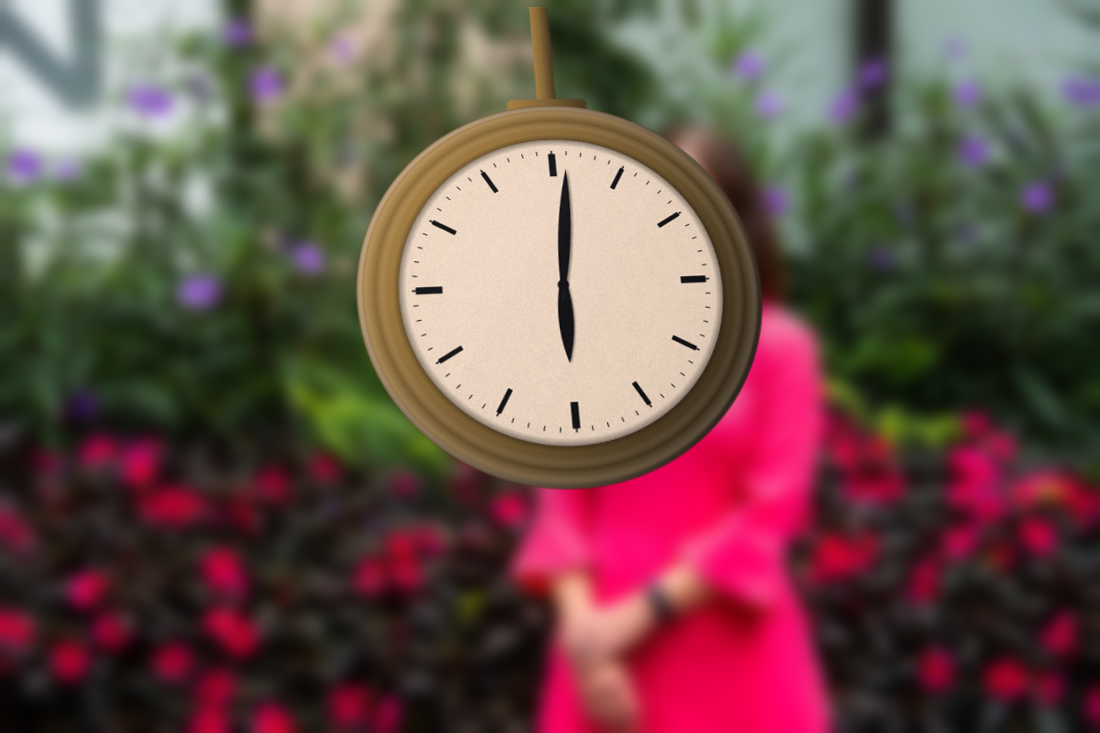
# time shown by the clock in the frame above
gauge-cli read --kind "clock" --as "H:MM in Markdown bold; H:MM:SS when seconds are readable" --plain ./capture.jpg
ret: **6:01**
